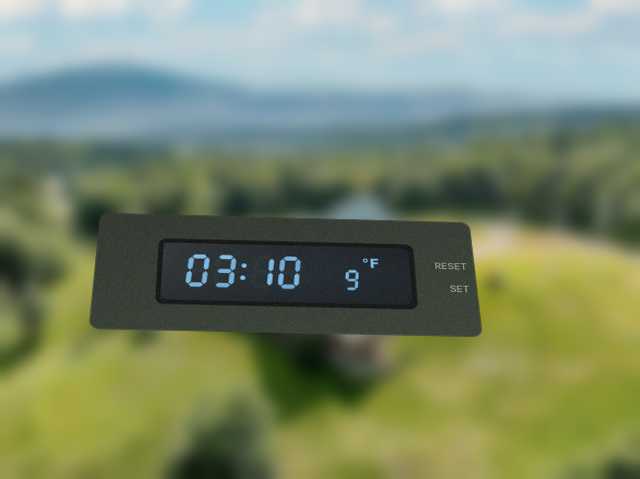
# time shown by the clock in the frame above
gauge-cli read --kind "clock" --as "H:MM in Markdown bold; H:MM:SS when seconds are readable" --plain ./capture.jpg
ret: **3:10**
